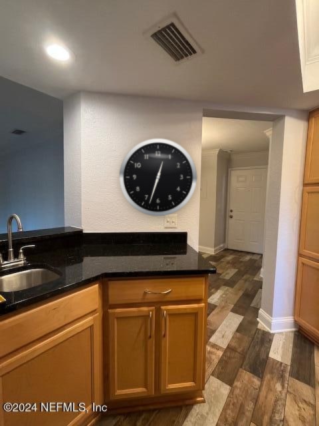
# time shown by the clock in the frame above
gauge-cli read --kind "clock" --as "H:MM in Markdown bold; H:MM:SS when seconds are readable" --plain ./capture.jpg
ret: **12:33**
